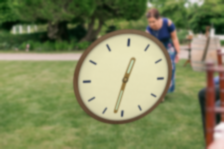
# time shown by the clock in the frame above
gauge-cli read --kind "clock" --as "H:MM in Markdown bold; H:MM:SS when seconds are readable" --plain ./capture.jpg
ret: **12:32**
